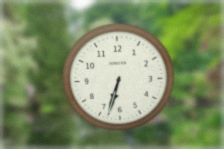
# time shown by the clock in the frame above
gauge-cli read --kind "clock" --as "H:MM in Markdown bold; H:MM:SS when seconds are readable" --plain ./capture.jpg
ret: **6:33**
